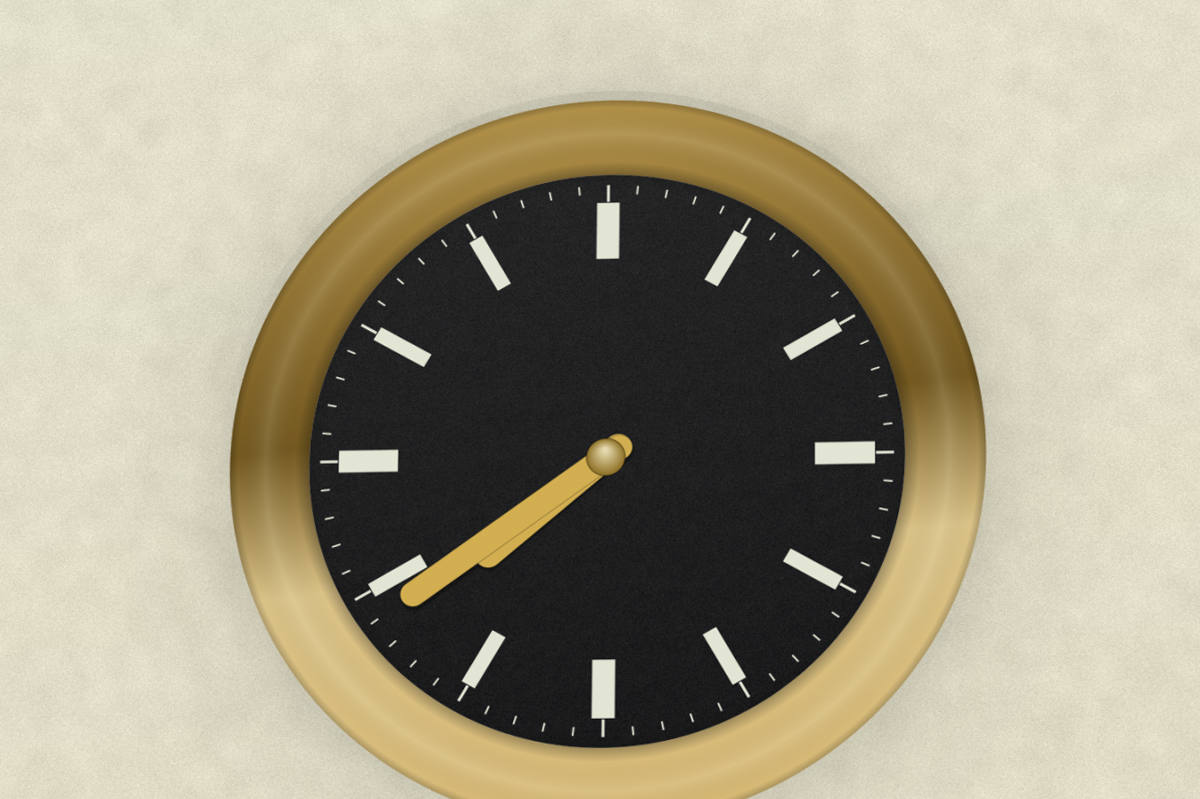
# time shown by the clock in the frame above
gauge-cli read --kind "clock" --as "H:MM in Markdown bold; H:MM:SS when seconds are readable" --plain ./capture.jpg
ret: **7:39**
